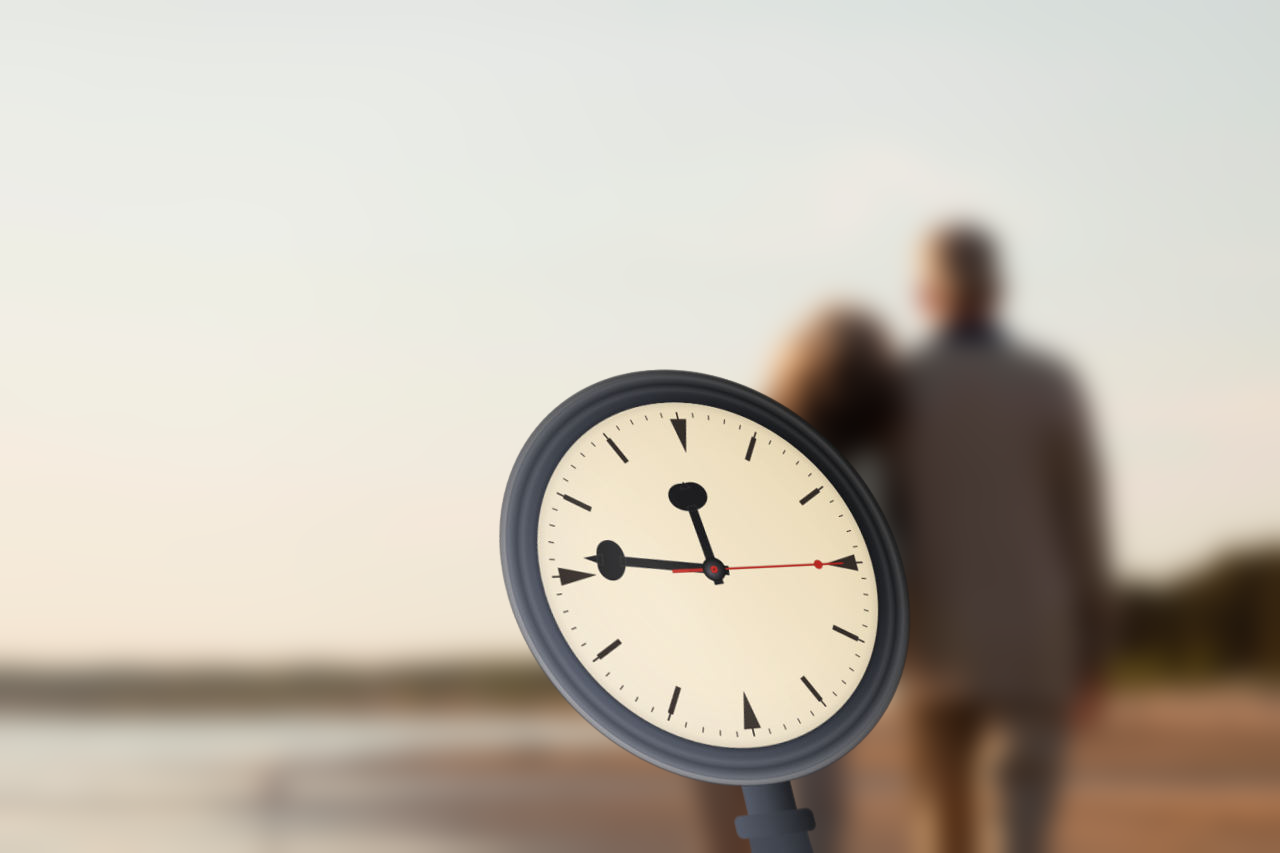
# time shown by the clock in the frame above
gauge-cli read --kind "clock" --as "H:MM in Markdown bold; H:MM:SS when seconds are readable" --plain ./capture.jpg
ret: **11:46:15**
